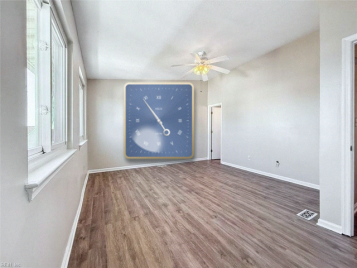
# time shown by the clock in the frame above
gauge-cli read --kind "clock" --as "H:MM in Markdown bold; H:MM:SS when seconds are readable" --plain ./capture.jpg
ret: **4:54**
